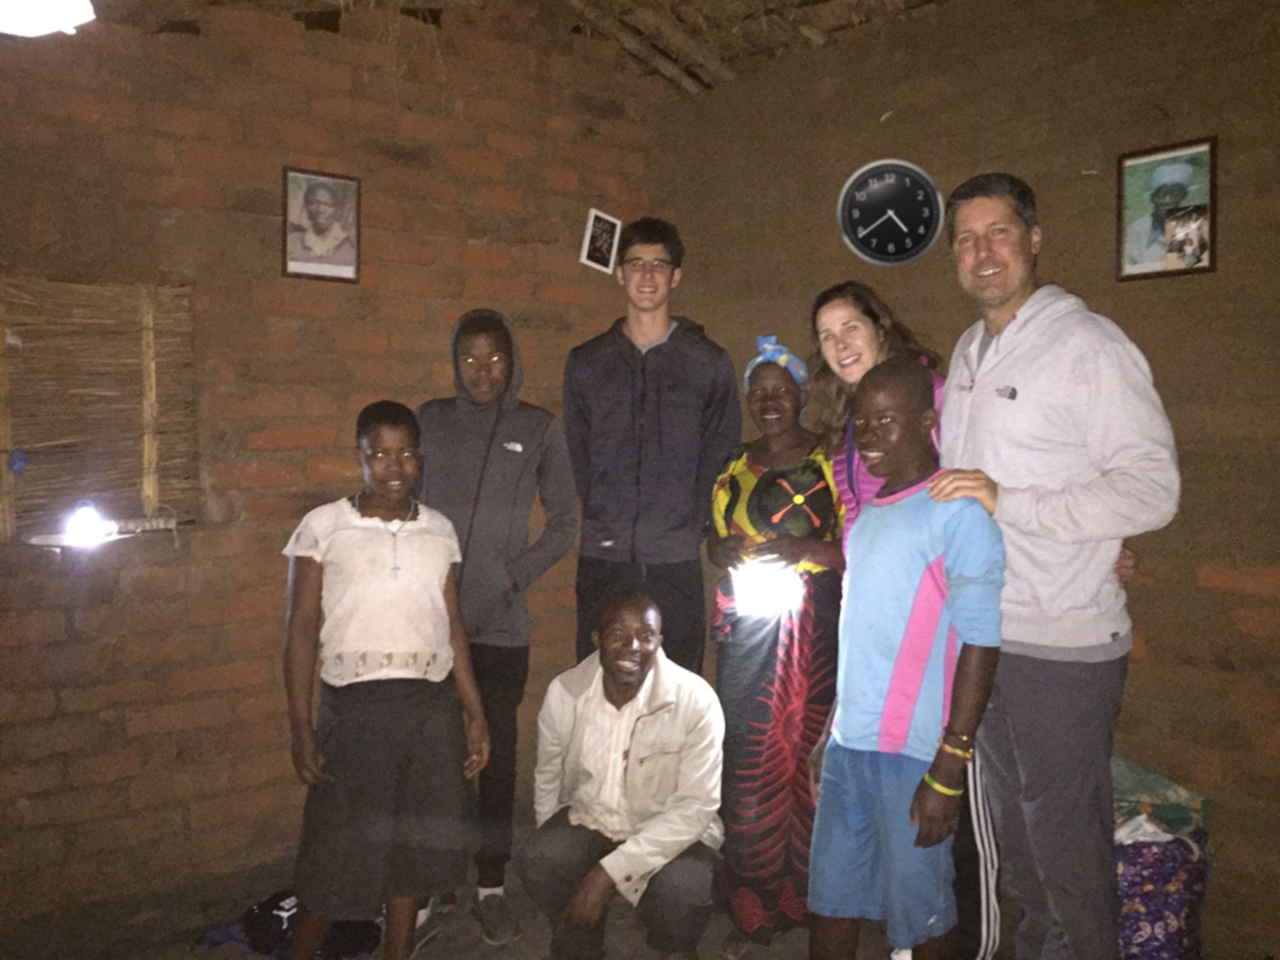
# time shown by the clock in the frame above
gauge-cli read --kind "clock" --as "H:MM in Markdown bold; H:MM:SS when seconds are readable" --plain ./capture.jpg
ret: **4:39**
